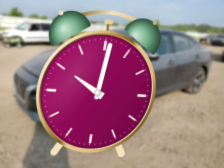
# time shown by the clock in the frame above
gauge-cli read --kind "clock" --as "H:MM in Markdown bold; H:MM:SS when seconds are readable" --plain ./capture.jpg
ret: **10:01**
